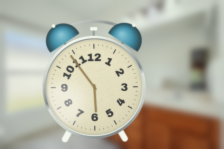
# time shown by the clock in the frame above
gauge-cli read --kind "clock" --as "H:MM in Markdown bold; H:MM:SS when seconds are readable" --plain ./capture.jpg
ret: **5:54**
